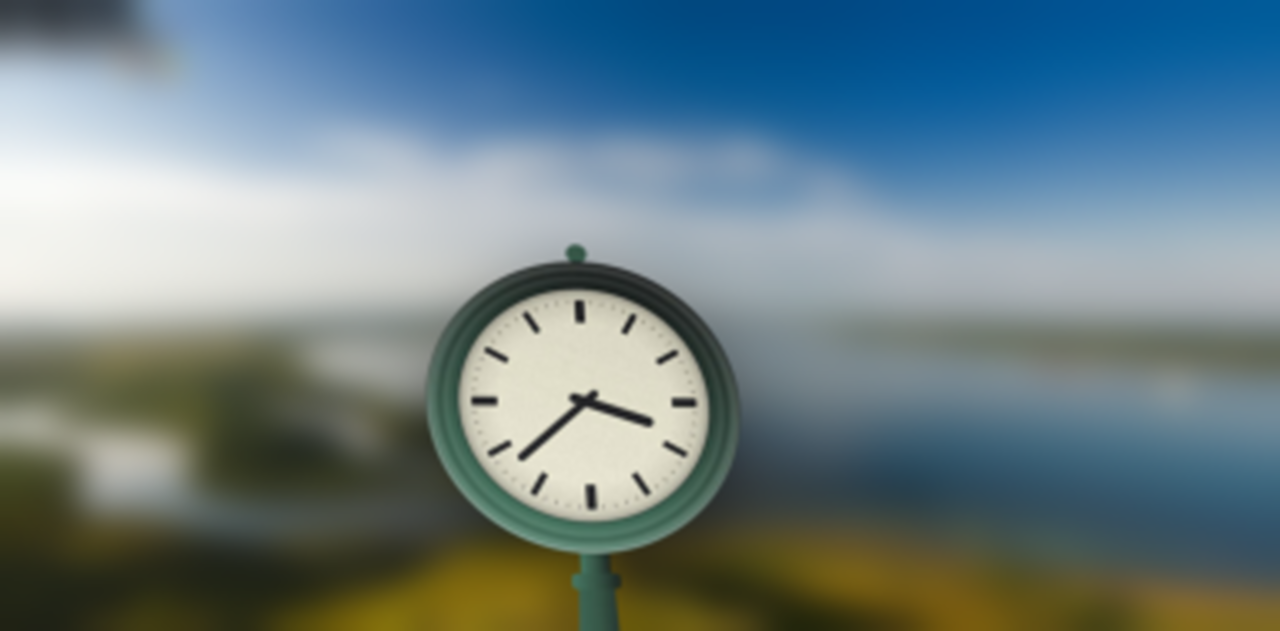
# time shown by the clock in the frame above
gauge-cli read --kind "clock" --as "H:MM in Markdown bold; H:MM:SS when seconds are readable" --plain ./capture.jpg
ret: **3:38**
